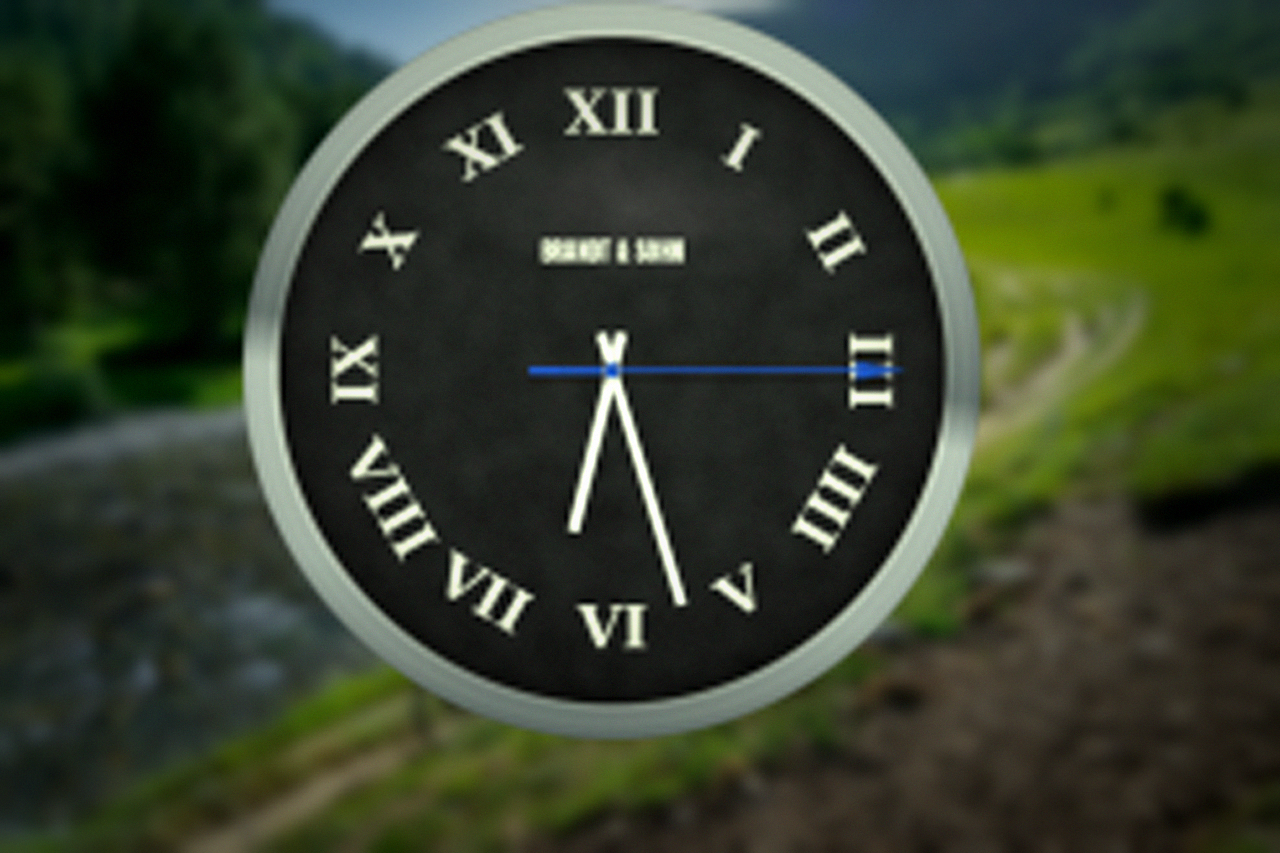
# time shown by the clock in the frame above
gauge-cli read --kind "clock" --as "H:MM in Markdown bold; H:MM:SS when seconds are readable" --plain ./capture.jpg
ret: **6:27:15**
